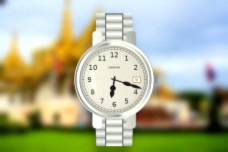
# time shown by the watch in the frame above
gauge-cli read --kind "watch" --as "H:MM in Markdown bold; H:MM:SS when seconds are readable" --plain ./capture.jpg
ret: **6:18**
